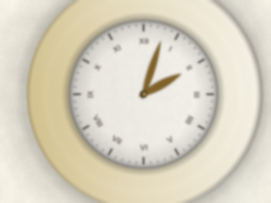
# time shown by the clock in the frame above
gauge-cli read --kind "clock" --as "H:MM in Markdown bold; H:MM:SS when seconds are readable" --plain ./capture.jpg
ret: **2:03**
